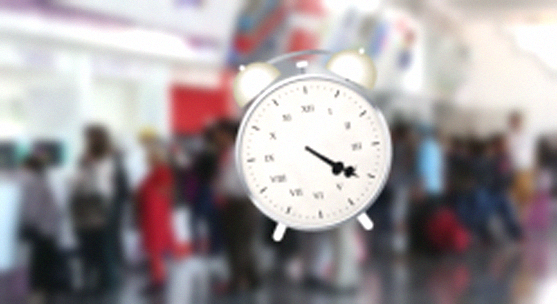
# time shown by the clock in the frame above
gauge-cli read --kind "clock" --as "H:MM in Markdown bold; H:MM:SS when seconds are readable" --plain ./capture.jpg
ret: **4:21**
